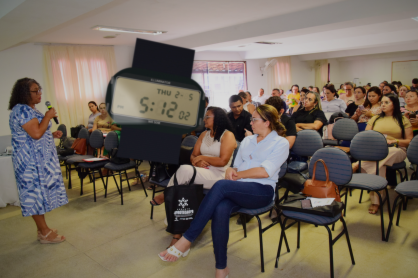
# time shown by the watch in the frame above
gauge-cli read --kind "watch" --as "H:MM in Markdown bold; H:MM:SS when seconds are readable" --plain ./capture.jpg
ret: **5:12**
